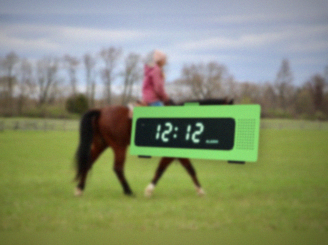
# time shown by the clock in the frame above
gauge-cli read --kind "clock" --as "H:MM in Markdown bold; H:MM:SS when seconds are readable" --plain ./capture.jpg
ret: **12:12**
